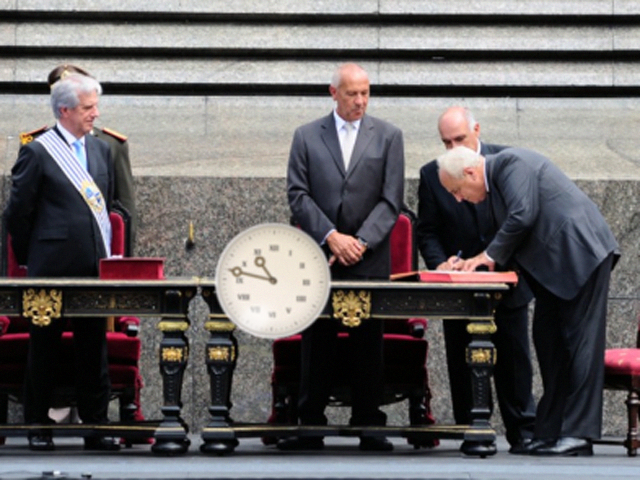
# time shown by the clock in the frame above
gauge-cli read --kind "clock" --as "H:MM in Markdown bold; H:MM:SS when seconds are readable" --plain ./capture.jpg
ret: **10:47**
